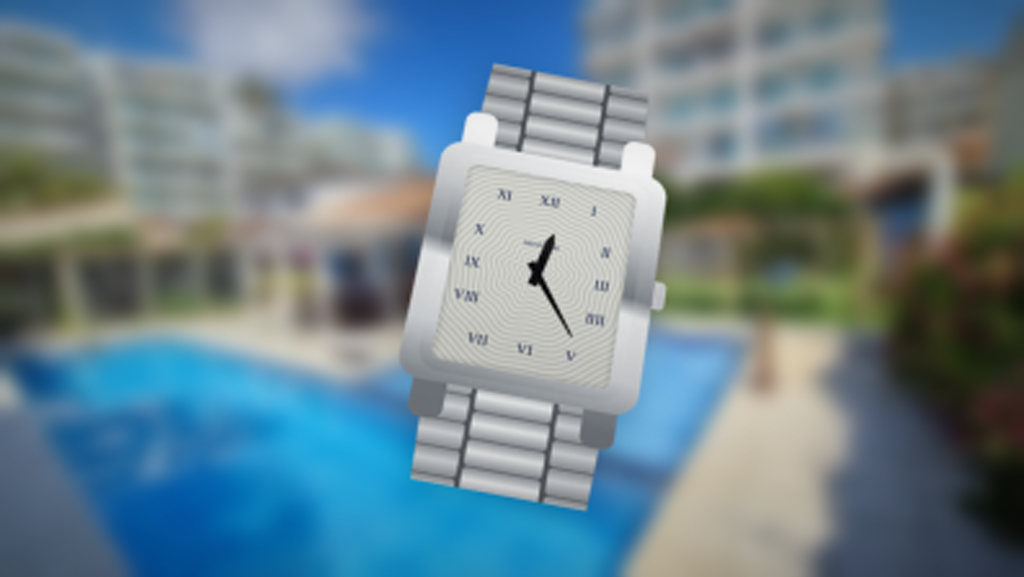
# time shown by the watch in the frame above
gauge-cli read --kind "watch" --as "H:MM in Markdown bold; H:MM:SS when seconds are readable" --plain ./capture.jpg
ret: **12:24**
